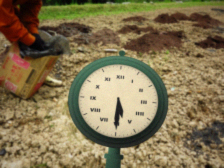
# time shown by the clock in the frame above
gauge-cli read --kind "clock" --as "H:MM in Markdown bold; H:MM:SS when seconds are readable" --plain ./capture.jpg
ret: **5:30**
